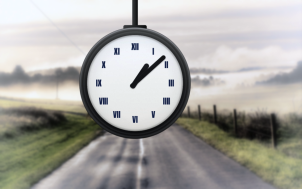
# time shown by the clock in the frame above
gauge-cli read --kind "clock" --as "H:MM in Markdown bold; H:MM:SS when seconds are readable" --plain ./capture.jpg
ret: **1:08**
